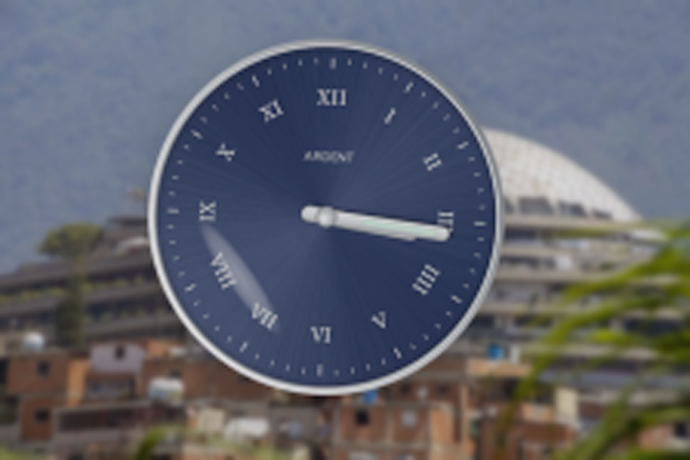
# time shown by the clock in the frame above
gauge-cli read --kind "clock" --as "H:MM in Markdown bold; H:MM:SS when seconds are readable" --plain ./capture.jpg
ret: **3:16**
